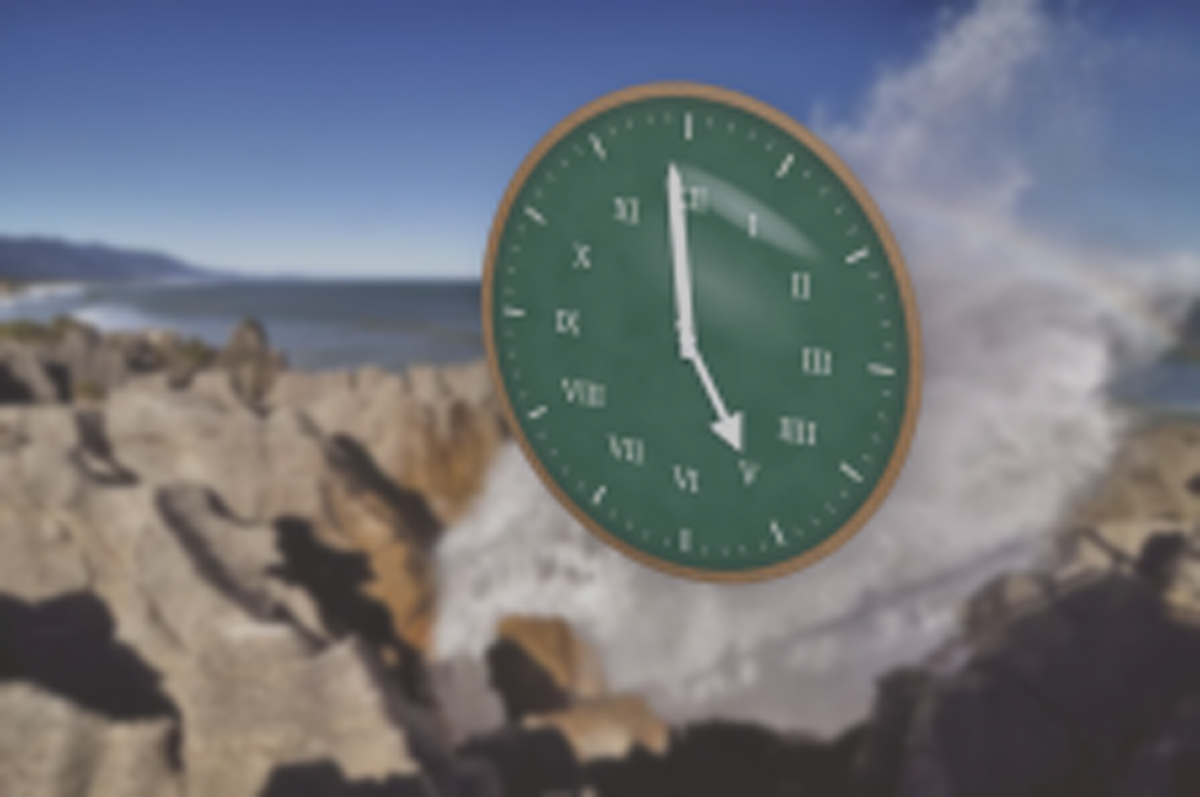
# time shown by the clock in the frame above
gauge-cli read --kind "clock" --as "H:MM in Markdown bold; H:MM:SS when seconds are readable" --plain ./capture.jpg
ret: **4:59**
